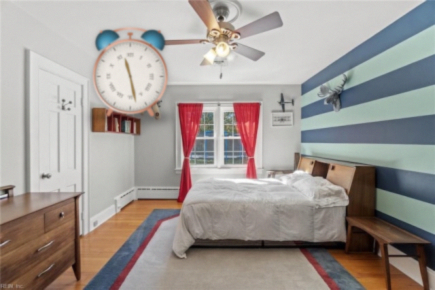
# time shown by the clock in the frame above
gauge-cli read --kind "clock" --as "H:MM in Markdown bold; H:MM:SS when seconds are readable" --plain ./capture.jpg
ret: **11:28**
